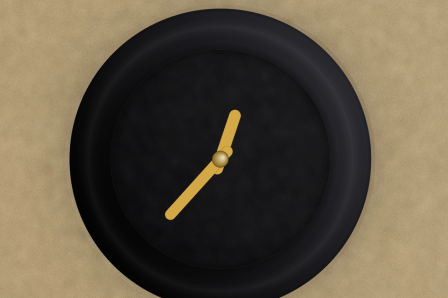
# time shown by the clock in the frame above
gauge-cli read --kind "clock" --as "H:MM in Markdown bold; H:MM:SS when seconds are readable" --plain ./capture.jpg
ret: **12:37**
